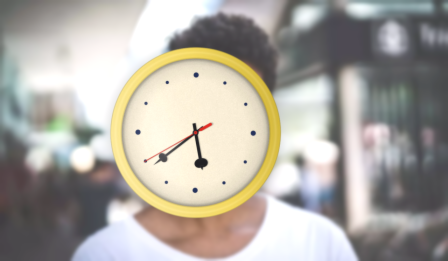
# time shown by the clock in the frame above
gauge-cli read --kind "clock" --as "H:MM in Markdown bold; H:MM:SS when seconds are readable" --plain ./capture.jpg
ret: **5:38:40**
